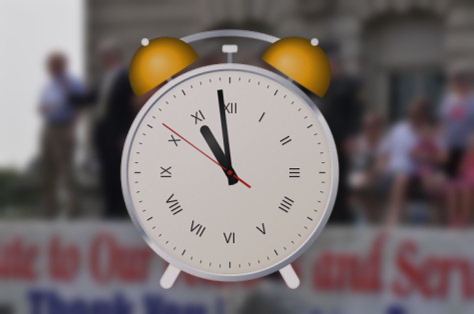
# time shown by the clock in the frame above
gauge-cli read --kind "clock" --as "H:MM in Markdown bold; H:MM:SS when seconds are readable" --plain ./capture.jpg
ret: **10:58:51**
